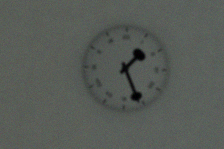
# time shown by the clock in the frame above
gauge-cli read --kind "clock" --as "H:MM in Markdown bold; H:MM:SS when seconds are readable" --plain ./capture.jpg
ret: **1:26**
